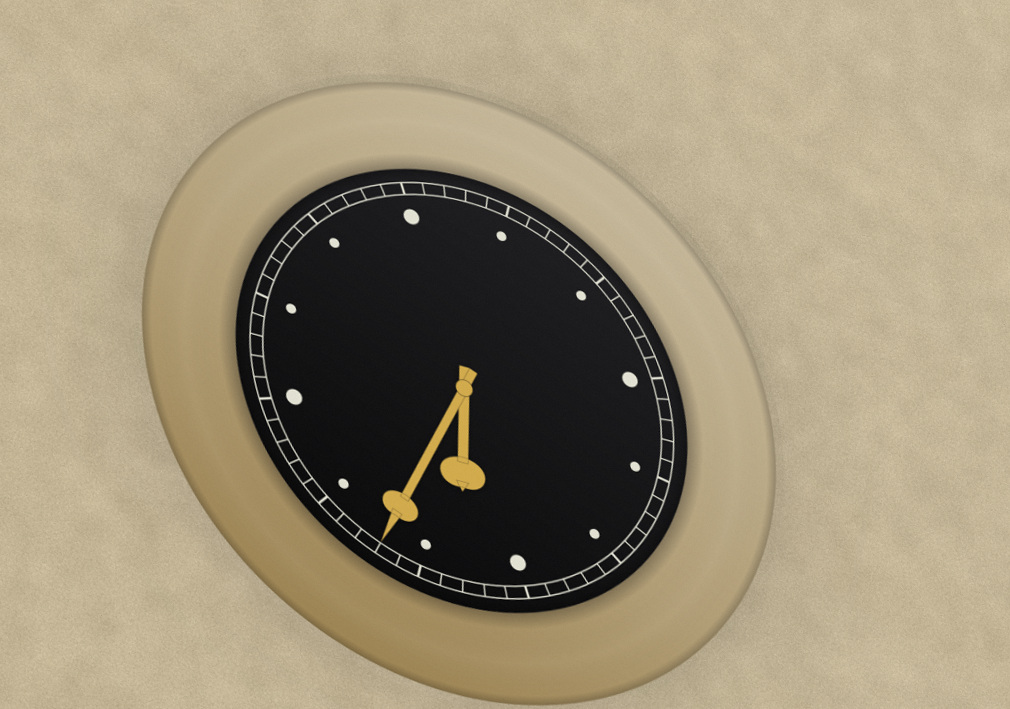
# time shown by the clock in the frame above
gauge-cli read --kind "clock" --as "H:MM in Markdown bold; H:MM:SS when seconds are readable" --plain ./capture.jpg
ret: **6:37**
